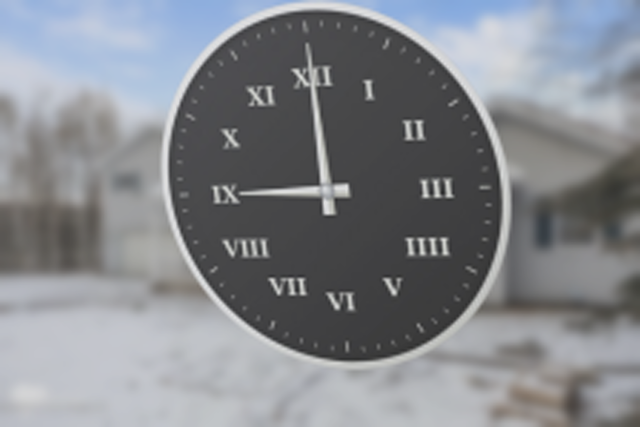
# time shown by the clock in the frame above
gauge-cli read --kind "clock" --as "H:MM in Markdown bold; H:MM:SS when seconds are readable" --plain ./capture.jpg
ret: **9:00**
